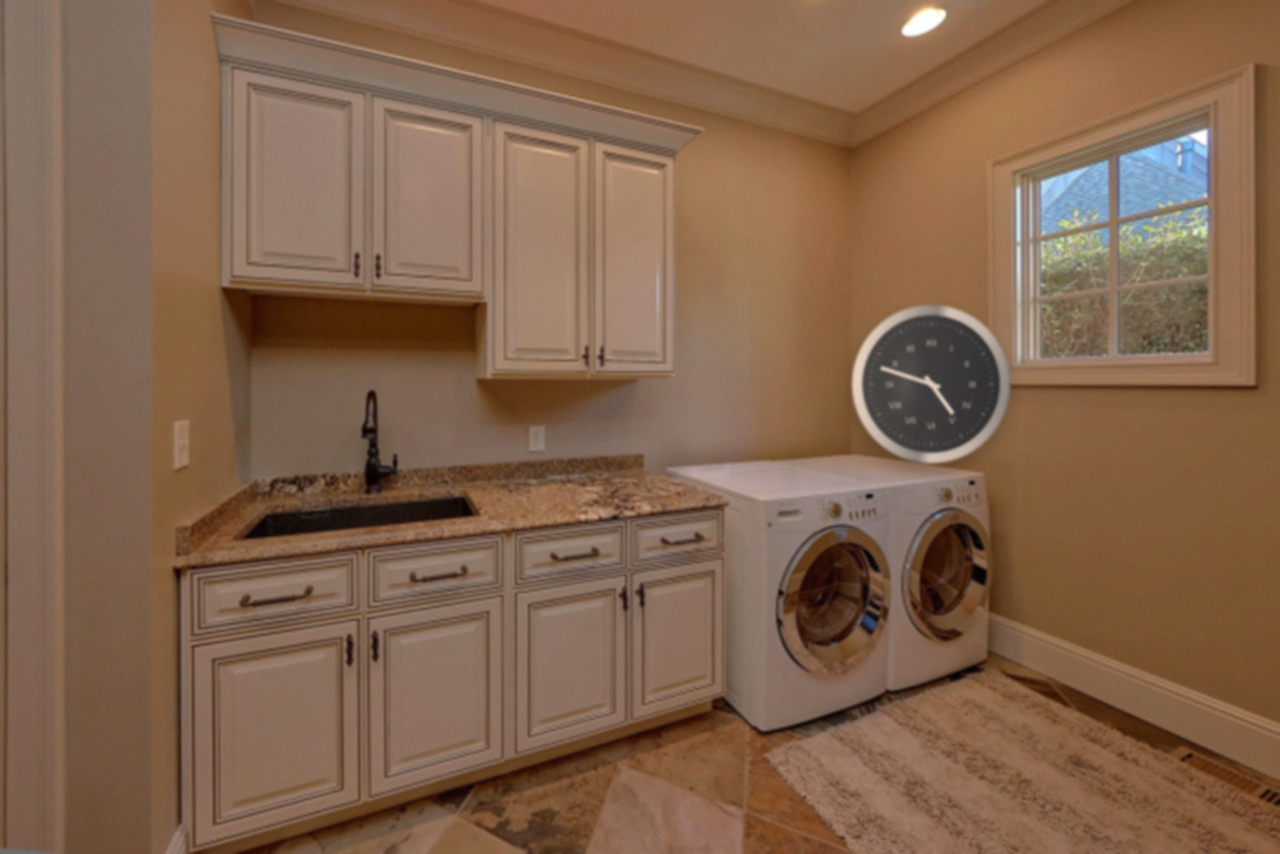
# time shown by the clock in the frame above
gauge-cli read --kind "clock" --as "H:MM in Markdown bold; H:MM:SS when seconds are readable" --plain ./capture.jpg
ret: **4:48**
